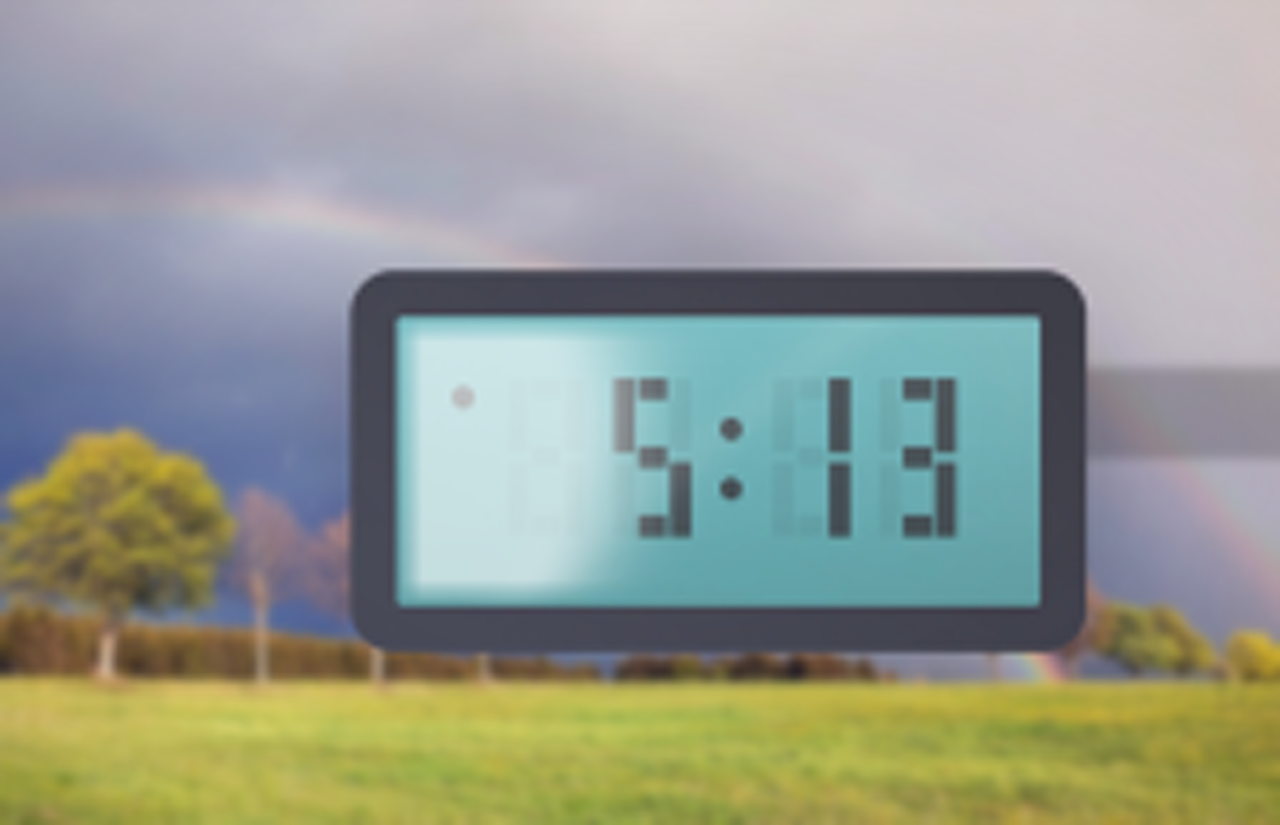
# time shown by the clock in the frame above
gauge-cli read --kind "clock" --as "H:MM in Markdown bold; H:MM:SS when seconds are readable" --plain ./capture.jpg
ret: **5:13**
